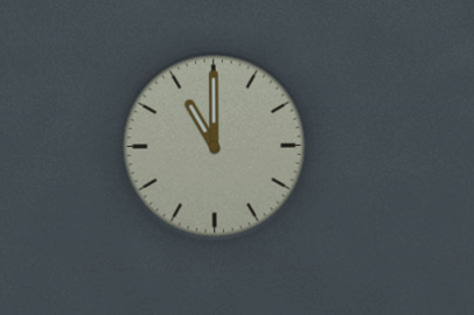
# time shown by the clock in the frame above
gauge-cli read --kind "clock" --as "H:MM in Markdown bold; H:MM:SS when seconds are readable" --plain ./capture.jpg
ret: **11:00**
